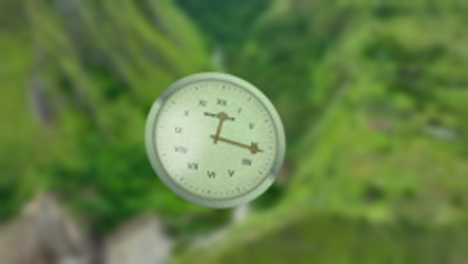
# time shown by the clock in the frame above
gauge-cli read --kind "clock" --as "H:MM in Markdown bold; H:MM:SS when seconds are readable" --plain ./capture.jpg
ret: **12:16**
